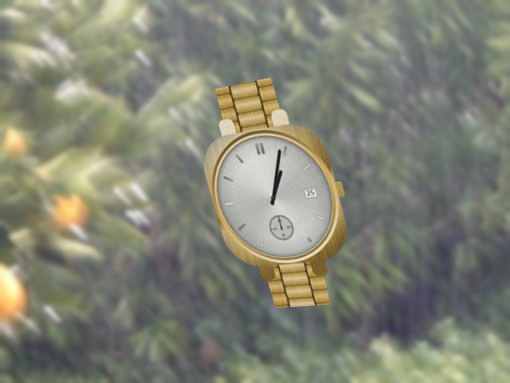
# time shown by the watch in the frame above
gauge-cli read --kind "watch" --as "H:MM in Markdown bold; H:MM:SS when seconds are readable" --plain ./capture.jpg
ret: **1:04**
